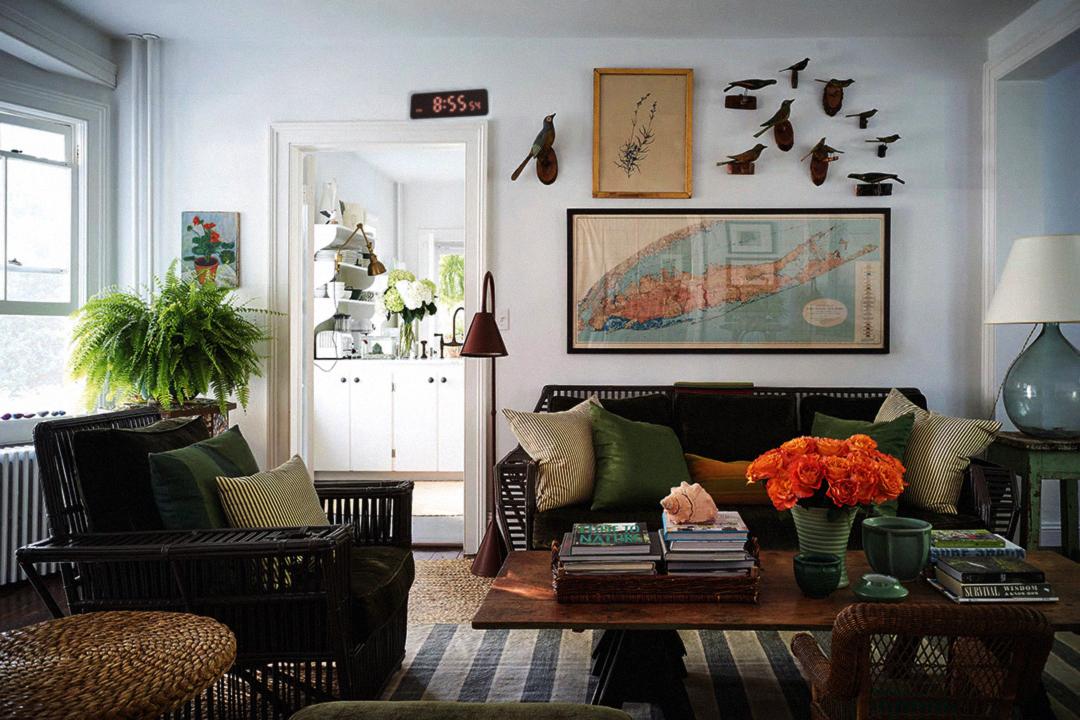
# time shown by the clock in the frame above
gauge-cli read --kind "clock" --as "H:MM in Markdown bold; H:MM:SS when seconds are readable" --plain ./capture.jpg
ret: **8:55**
